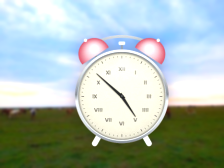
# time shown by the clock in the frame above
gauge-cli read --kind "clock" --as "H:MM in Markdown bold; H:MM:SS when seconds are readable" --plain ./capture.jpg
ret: **4:52**
